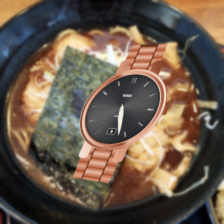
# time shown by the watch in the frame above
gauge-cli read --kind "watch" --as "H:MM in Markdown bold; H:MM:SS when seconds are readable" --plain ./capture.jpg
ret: **5:27**
